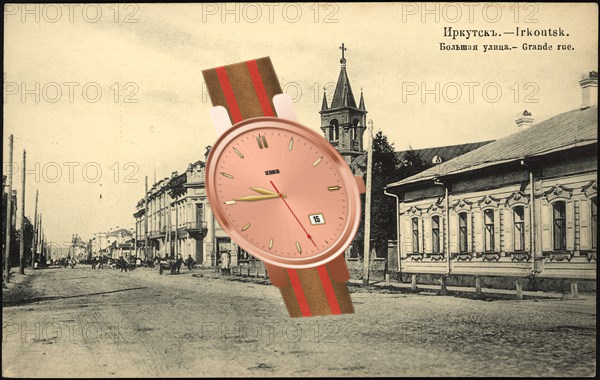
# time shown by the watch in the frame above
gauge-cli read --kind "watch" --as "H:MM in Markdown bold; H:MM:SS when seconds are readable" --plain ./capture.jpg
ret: **9:45:27**
